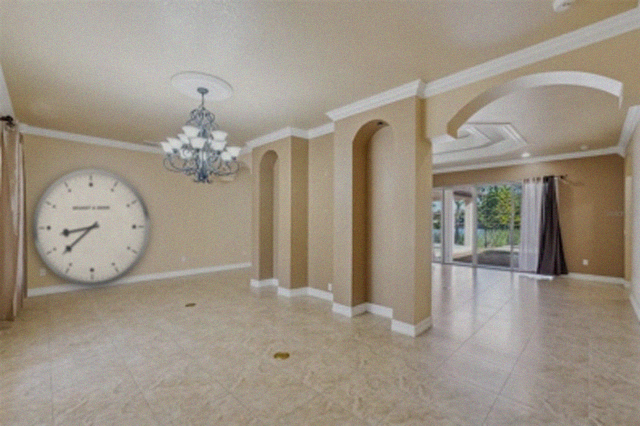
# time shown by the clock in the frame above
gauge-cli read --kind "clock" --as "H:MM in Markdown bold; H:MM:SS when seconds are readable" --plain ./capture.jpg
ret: **8:38**
